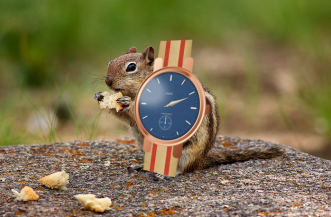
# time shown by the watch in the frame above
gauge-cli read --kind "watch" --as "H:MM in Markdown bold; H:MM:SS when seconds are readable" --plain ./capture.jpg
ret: **2:11**
